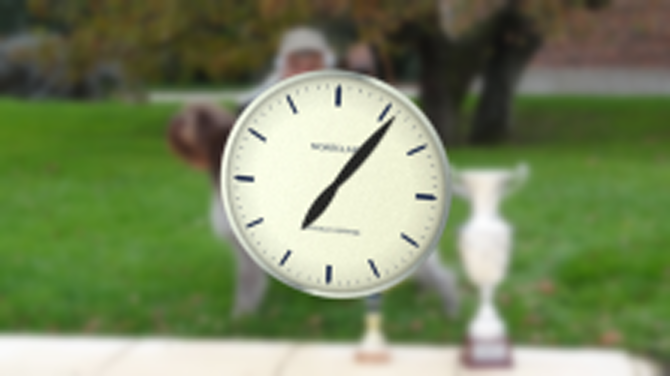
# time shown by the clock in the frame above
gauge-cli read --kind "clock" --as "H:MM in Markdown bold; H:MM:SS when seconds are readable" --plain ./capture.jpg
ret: **7:06**
